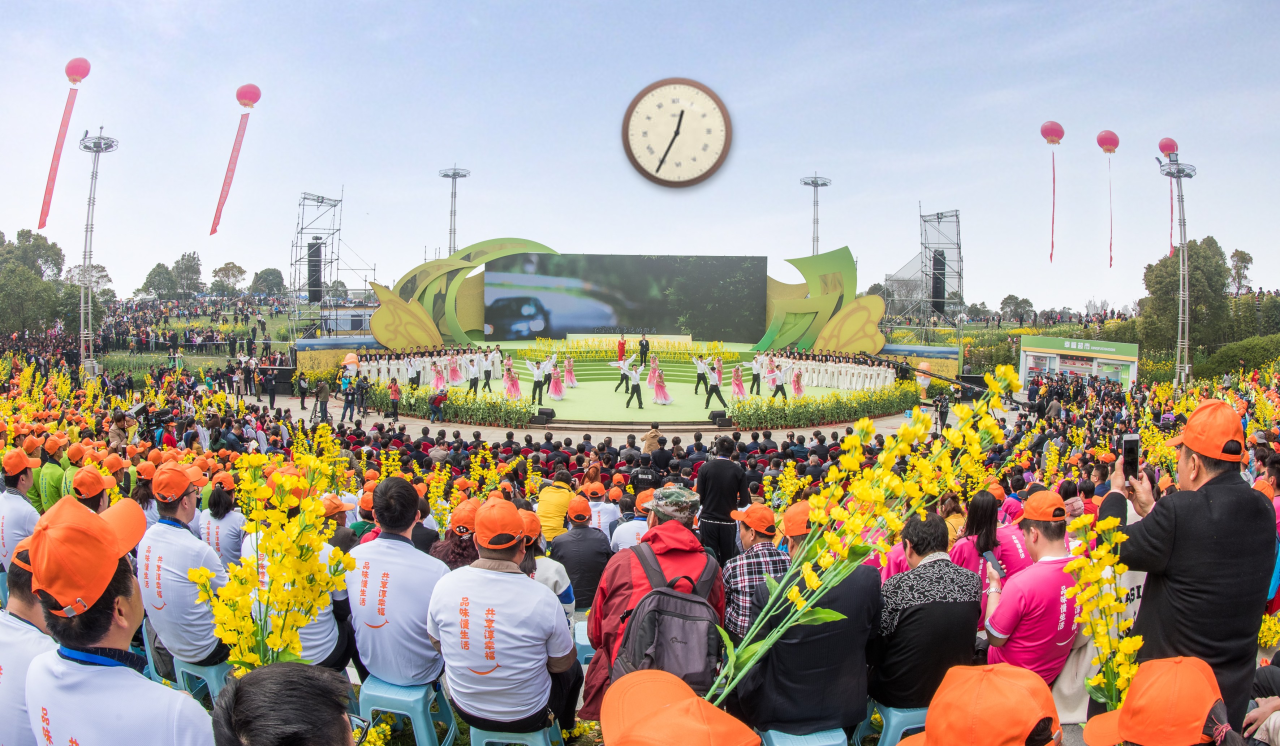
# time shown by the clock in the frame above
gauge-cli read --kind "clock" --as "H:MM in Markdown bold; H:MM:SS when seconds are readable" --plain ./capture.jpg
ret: **12:35**
